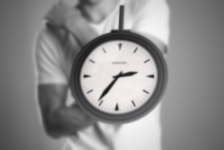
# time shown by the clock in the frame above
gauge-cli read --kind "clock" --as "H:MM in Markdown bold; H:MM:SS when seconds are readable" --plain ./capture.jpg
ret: **2:36**
